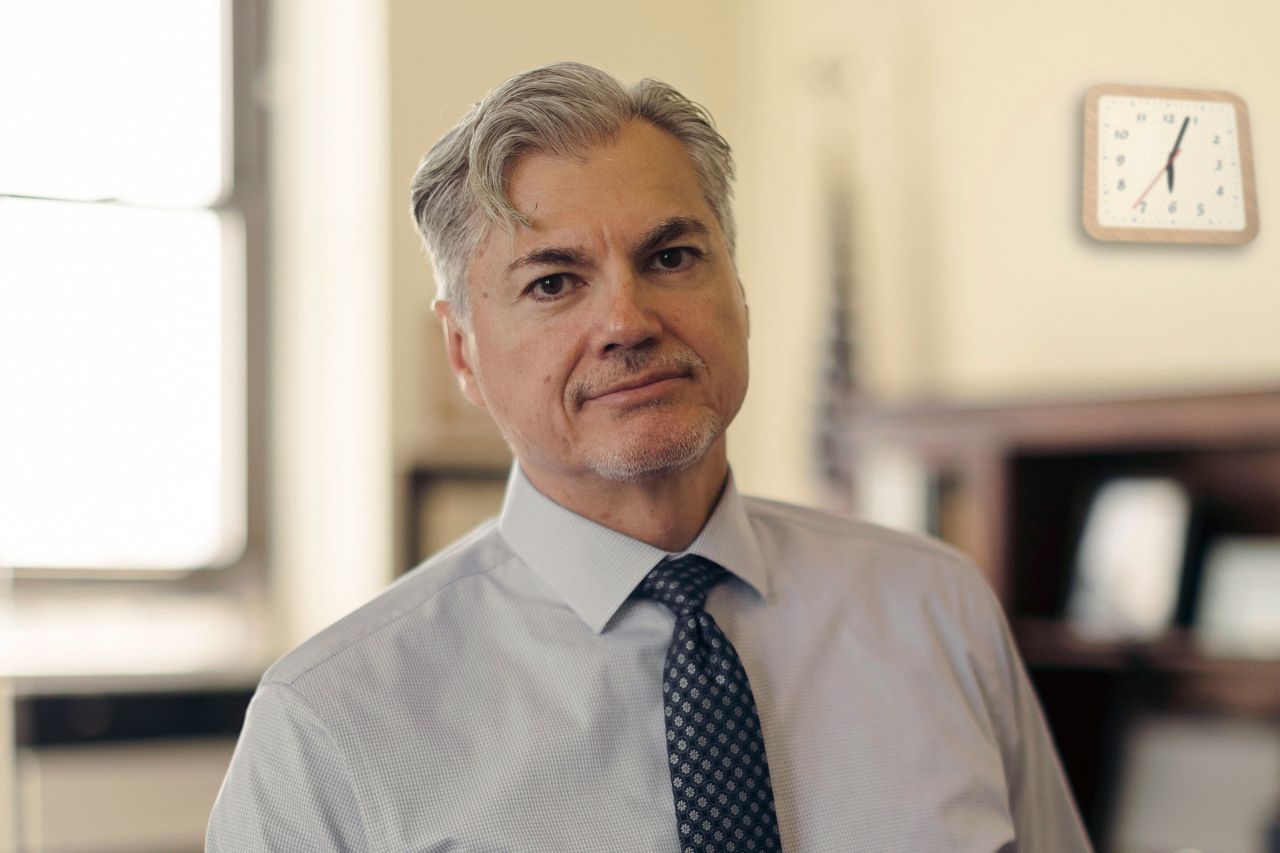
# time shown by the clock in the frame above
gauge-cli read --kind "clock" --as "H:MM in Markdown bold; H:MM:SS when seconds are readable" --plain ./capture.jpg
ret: **6:03:36**
